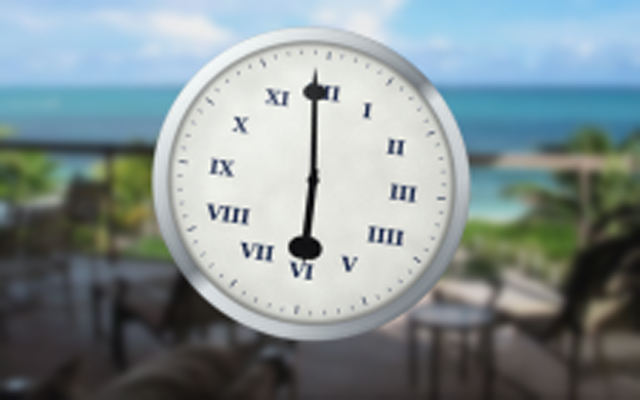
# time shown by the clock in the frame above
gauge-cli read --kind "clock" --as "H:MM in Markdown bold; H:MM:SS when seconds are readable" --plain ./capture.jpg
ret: **5:59**
